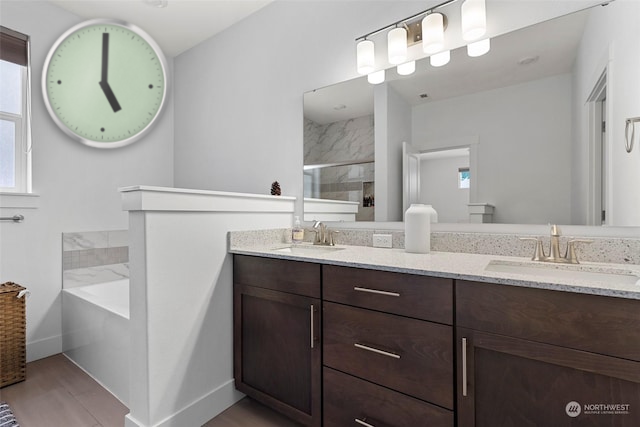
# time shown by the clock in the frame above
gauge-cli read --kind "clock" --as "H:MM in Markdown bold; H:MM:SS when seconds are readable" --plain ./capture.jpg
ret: **5:00**
